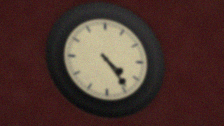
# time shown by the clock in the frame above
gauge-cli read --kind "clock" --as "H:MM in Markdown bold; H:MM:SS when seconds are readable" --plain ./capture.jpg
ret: **4:24**
